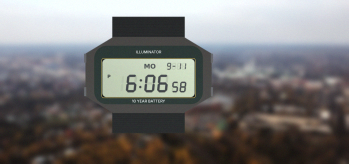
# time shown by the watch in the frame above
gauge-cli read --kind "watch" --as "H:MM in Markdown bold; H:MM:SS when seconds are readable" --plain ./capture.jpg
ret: **6:06:58**
